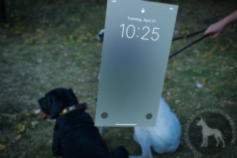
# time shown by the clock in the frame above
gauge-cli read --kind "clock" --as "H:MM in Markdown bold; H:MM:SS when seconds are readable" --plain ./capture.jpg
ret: **10:25**
